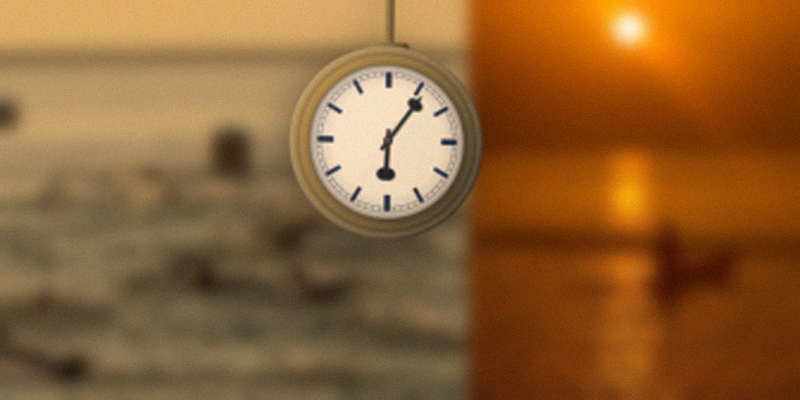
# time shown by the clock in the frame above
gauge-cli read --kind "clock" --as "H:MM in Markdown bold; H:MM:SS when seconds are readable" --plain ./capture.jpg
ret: **6:06**
